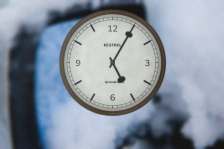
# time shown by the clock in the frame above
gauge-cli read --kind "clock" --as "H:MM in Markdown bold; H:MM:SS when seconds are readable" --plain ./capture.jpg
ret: **5:05**
